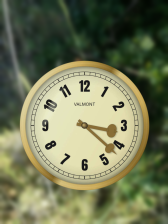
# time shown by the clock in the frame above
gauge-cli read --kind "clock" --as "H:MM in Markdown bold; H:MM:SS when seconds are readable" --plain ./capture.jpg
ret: **3:22**
